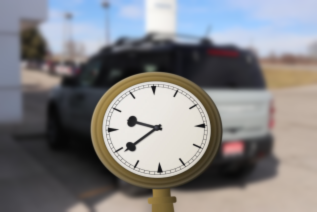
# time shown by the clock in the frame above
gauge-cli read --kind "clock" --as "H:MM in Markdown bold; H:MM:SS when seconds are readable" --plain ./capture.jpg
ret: **9:39**
